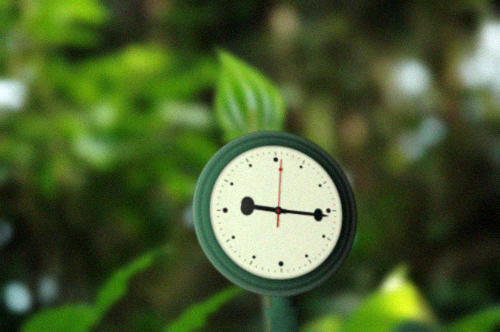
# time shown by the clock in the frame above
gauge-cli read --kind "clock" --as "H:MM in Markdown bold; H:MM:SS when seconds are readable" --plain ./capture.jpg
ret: **9:16:01**
